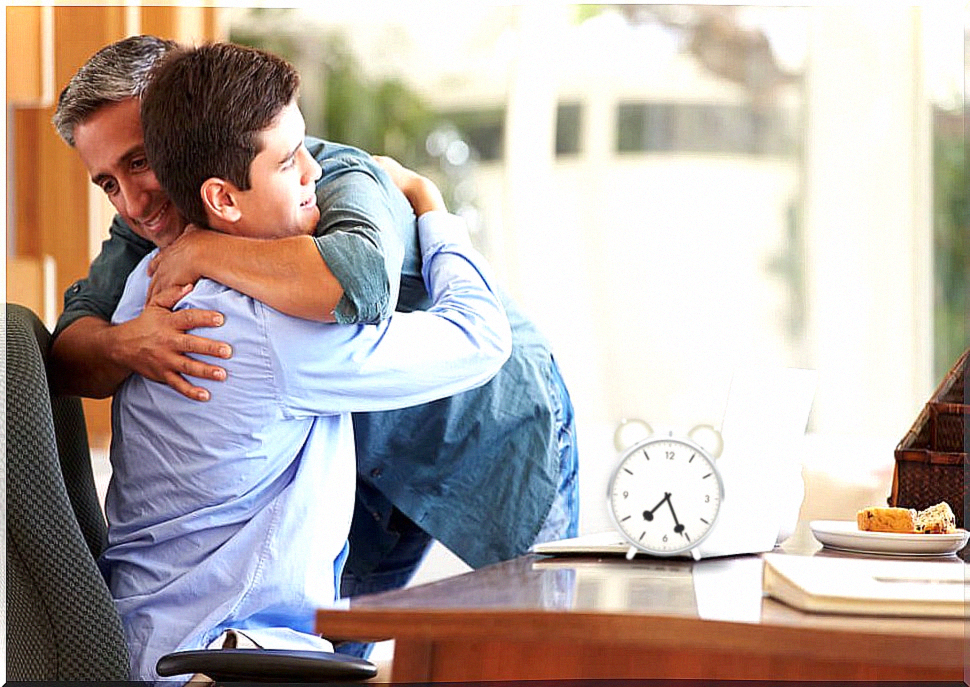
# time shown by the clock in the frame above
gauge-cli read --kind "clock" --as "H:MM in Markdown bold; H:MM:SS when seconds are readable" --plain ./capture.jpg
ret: **7:26**
